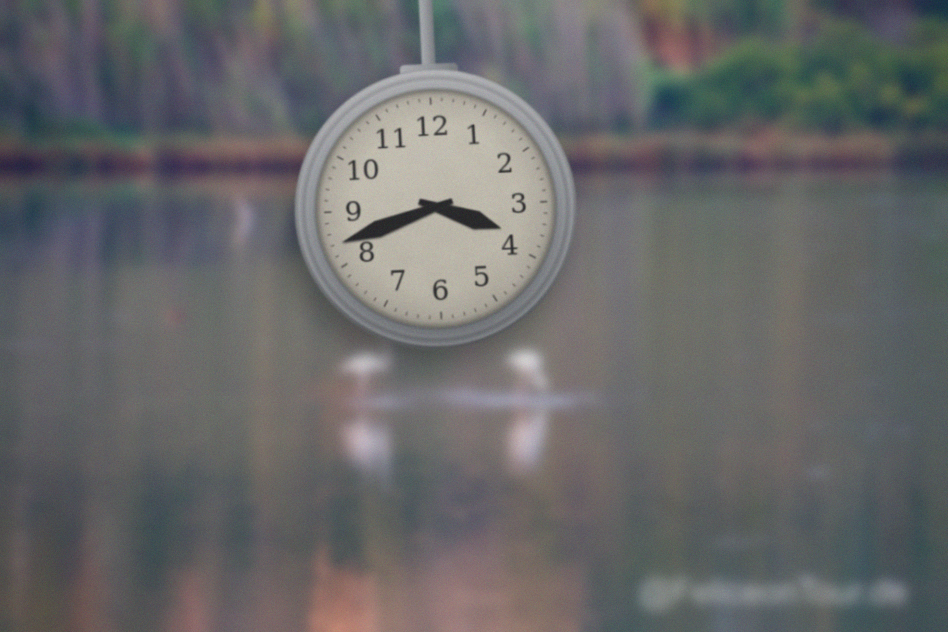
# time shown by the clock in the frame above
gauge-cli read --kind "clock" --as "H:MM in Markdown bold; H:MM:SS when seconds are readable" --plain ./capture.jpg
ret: **3:42**
